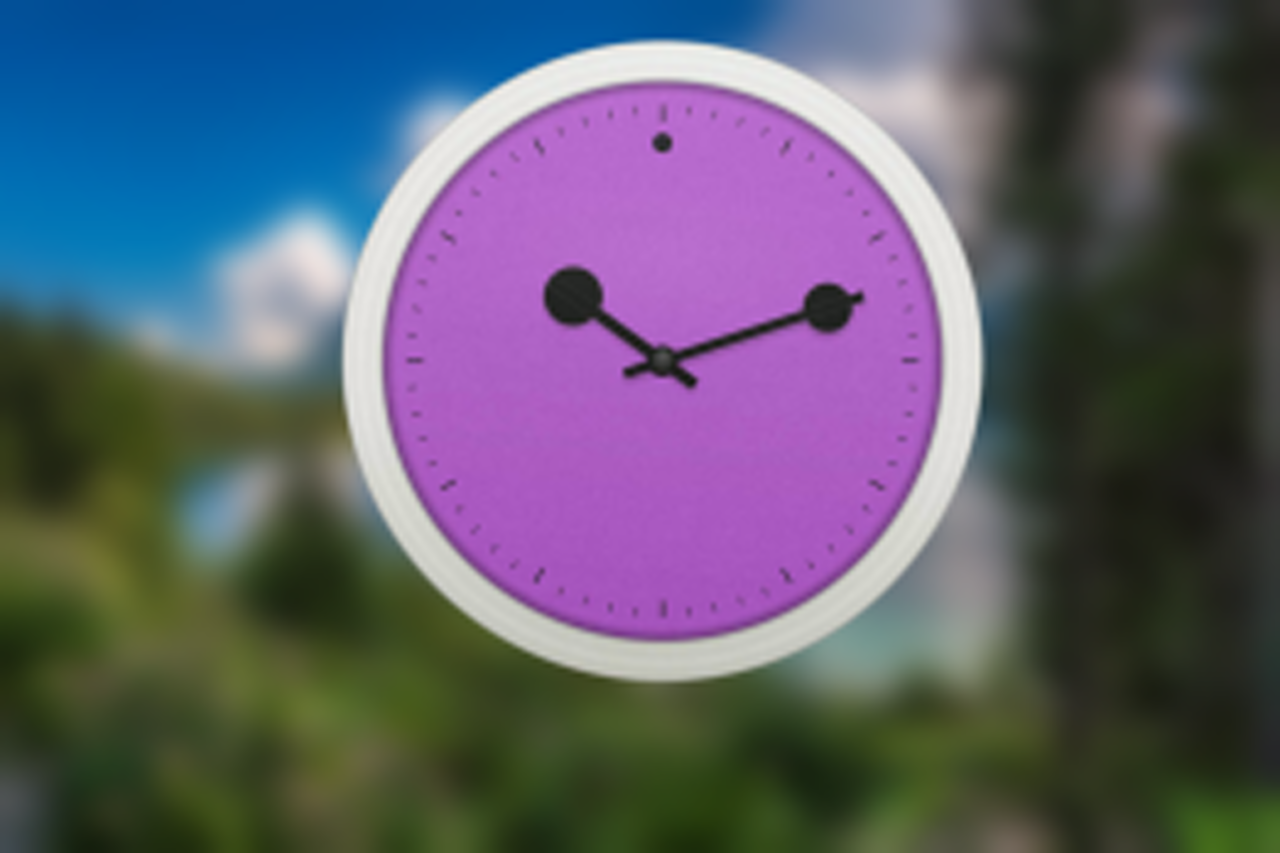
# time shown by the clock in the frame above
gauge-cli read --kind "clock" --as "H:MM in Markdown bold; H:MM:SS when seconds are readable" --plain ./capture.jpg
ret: **10:12**
